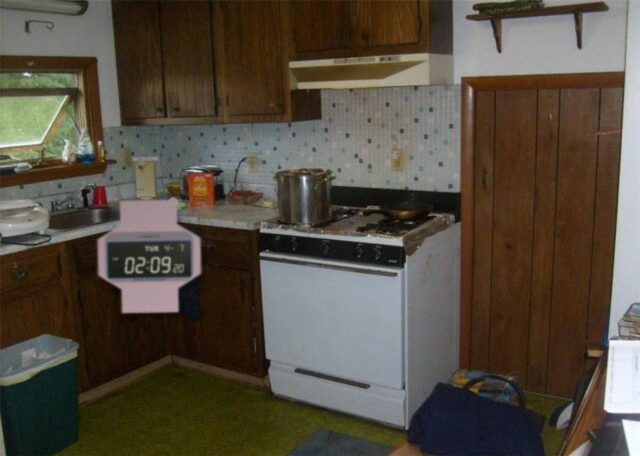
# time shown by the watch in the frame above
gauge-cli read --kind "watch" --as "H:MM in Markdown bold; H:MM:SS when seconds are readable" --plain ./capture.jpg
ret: **2:09**
